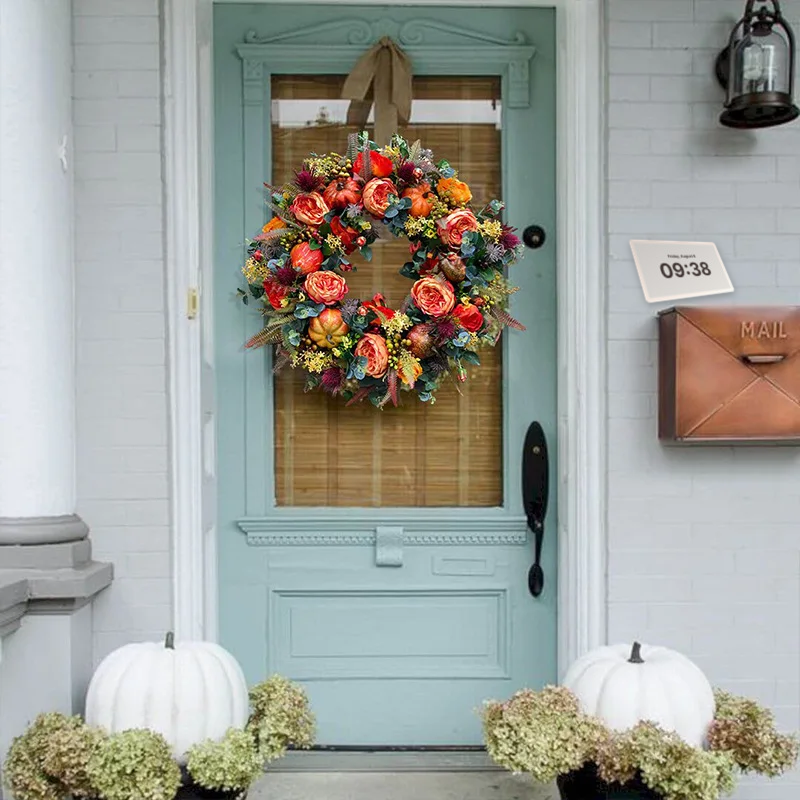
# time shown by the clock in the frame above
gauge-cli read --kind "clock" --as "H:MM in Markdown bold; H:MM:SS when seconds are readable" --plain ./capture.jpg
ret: **9:38**
